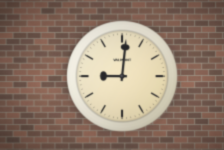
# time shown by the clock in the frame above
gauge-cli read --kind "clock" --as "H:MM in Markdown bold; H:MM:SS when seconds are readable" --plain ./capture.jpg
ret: **9:01**
